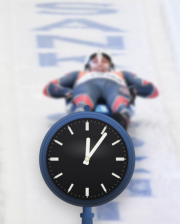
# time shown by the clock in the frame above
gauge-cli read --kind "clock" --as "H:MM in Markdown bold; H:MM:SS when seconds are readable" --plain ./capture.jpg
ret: **12:06**
